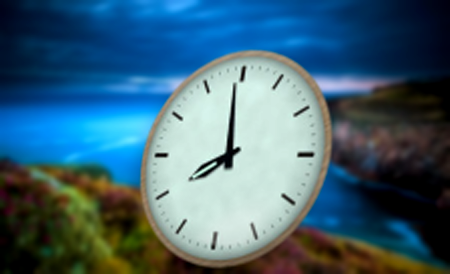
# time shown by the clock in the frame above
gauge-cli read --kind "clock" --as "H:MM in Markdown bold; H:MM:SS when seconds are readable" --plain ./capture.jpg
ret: **7:59**
